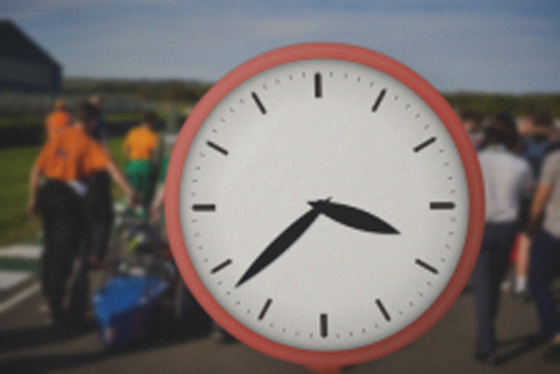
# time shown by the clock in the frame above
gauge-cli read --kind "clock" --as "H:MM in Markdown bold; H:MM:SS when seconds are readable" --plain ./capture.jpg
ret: **3:38**
